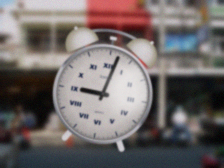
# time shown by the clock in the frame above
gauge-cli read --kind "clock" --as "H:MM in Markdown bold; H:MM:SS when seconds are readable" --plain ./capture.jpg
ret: **9:02**
